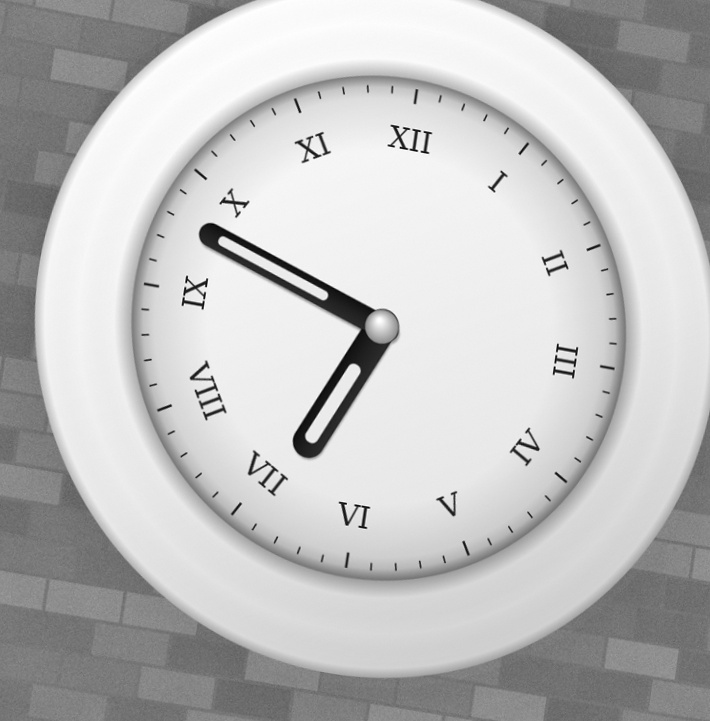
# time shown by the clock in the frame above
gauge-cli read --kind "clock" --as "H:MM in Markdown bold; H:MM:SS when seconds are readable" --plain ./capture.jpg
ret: **6:48**
